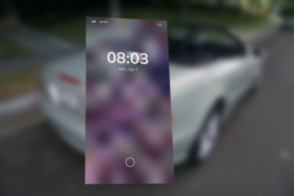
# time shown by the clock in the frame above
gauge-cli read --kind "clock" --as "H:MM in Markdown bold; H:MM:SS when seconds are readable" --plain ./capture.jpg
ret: **8:03**
